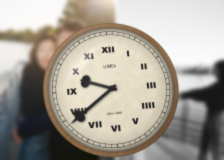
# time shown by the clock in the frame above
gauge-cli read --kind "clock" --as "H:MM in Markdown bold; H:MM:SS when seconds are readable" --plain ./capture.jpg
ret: **9:39**
